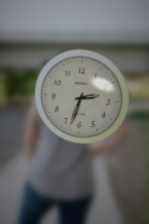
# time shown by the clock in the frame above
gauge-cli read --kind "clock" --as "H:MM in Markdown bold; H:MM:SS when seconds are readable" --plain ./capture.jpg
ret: **2:33**
